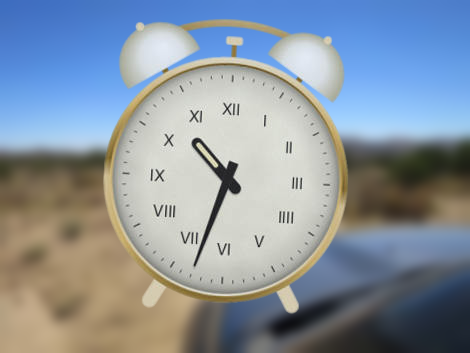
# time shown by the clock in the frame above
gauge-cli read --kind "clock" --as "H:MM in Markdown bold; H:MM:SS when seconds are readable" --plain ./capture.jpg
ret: **10:33**
